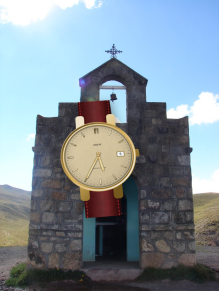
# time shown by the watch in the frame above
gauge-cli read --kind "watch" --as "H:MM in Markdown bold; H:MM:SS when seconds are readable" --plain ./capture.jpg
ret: **5:35**
